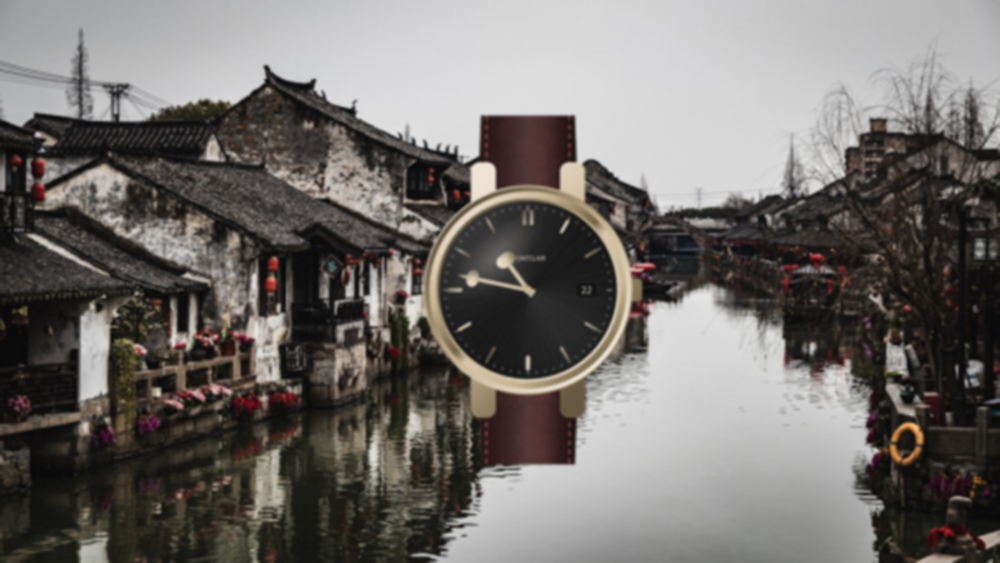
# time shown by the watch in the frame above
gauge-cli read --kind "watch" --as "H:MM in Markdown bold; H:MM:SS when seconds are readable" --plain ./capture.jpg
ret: **10:47**
